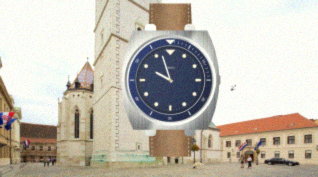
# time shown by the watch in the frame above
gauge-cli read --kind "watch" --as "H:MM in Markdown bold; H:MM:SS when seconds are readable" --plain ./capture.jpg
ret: **9:57**
